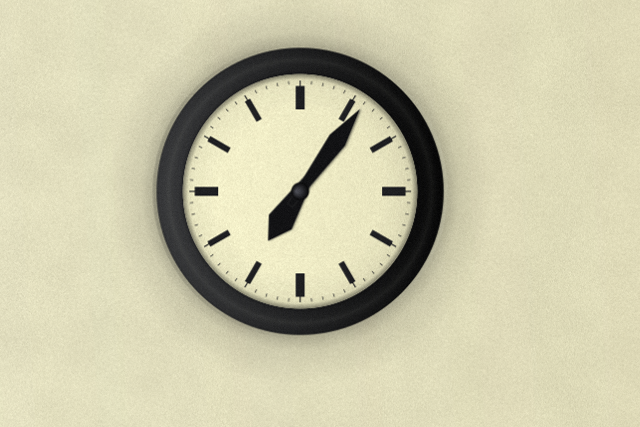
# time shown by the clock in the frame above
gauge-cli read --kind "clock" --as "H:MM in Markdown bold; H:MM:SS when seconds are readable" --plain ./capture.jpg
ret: **7:06**
